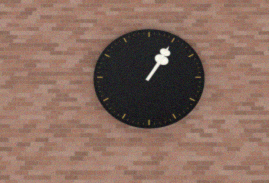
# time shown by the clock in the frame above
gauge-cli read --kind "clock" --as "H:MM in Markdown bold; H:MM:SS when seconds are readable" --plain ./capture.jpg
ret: **1:05**
